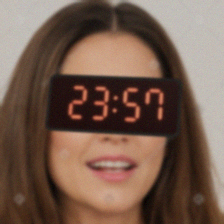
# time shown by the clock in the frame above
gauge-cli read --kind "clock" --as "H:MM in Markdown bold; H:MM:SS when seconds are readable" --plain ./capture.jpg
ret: **23:57**
